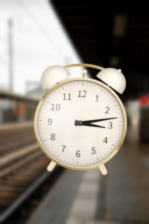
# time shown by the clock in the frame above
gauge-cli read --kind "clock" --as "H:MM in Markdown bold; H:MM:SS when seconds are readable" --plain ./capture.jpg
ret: **3:13**
